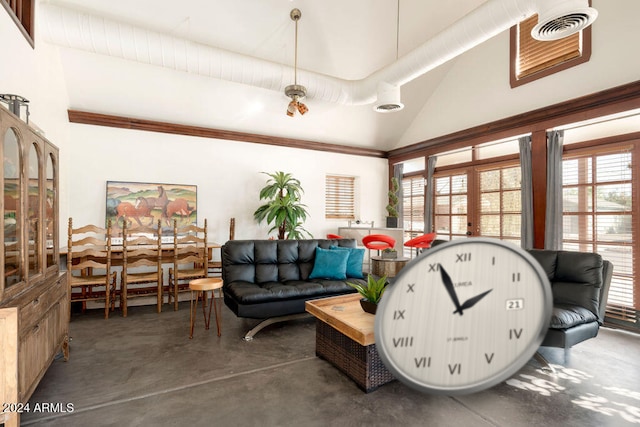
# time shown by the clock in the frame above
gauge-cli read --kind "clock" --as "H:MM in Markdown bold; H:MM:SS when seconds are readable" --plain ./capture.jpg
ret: **1:56**
